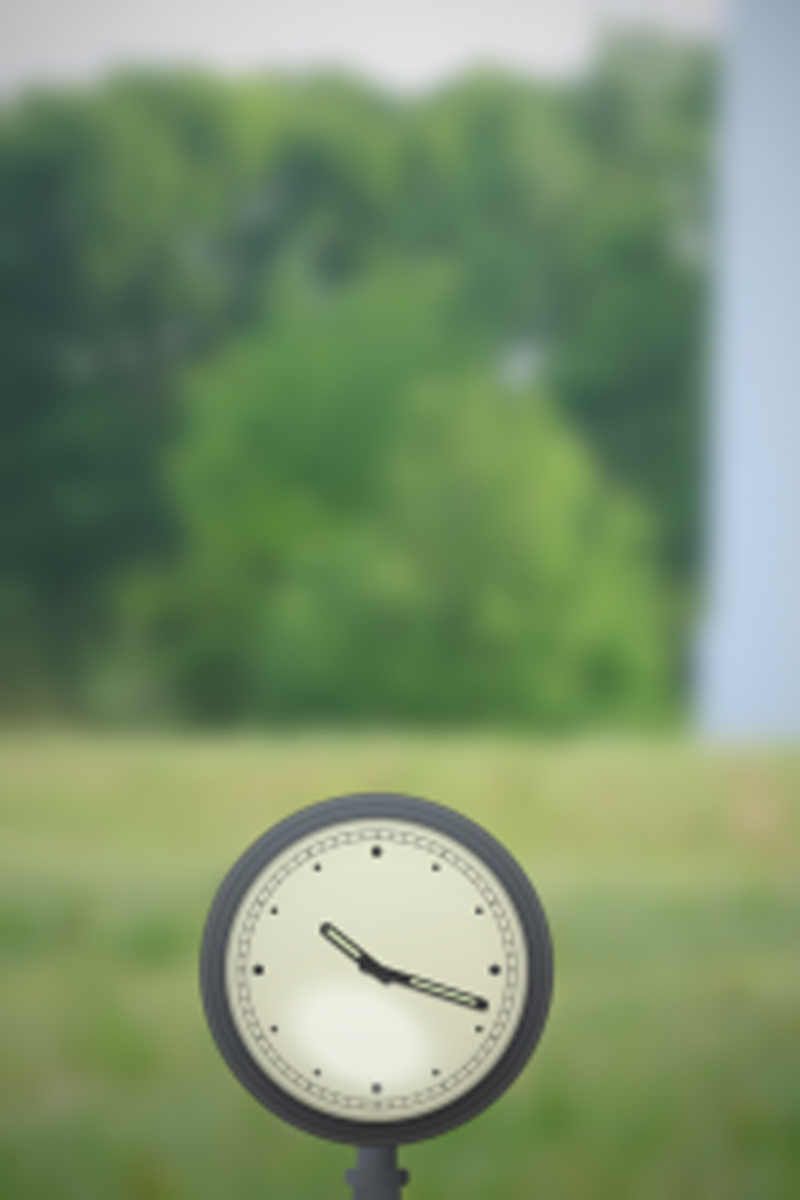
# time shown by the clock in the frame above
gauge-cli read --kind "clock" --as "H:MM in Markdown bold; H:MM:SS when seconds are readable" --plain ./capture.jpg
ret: **10:18**
